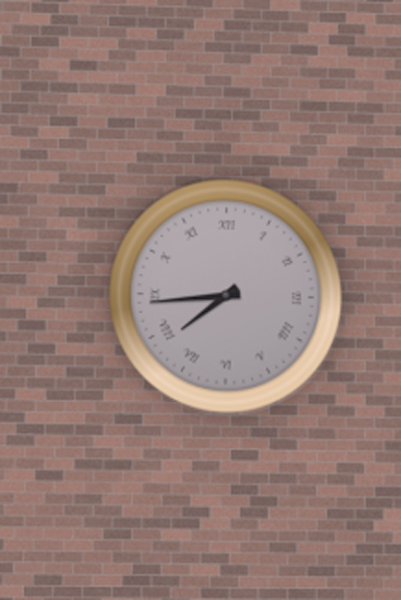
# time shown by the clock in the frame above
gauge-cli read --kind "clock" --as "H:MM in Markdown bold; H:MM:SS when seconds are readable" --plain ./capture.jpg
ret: **7:44**
